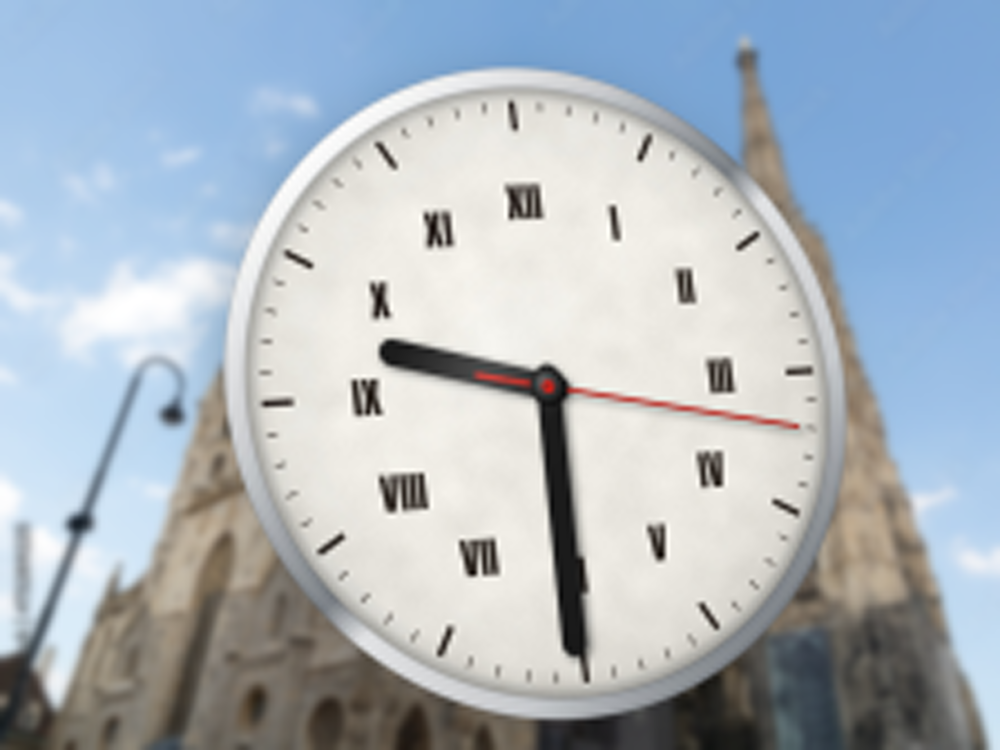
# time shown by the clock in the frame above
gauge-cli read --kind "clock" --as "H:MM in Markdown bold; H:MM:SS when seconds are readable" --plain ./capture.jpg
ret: **9:30:17**
